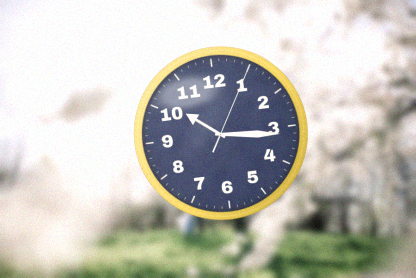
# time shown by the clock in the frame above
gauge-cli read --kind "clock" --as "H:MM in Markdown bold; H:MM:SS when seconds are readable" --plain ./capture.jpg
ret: **10:16:05**
